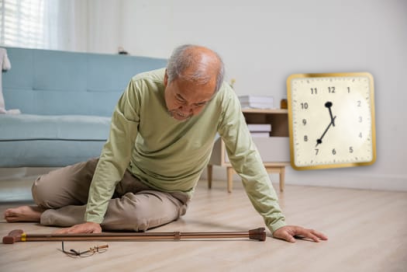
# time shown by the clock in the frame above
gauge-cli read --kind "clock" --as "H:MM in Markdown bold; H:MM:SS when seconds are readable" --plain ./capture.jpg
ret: **11:36**
